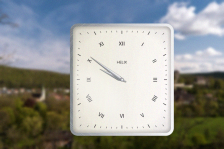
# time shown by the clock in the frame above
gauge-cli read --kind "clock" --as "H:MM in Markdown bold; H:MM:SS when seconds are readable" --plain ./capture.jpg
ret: **9:51**
